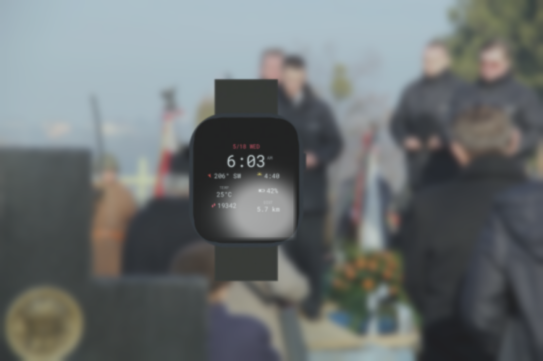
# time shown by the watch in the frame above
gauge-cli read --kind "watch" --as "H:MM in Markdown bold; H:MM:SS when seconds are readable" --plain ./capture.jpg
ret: **6:03**
